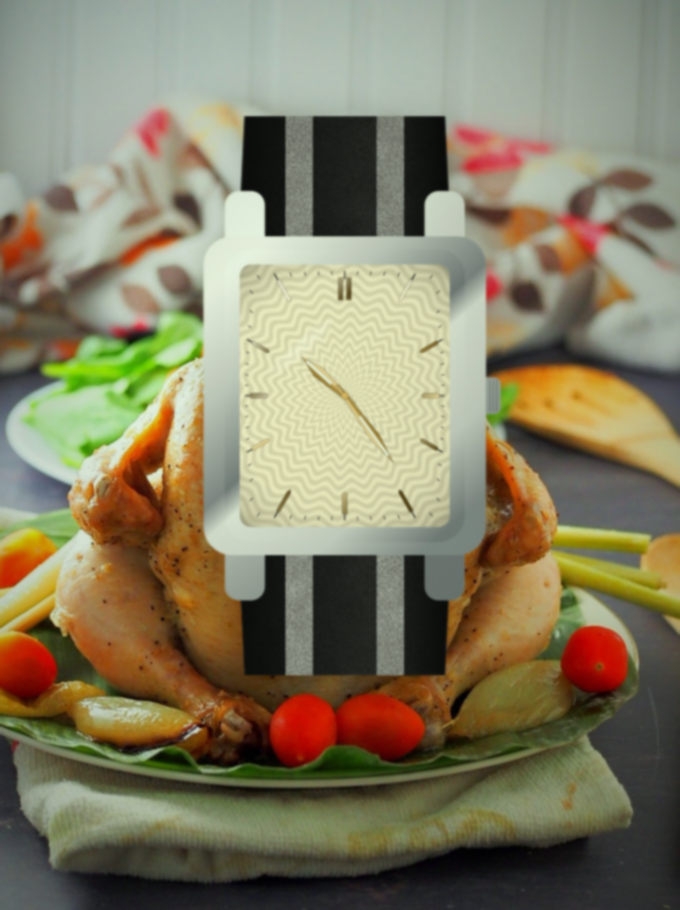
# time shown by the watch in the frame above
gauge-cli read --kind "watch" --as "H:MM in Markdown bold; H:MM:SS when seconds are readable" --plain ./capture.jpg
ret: **10:24**
